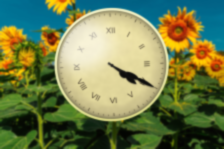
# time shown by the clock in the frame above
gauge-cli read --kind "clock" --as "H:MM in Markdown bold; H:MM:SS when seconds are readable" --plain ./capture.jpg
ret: **4:20**
